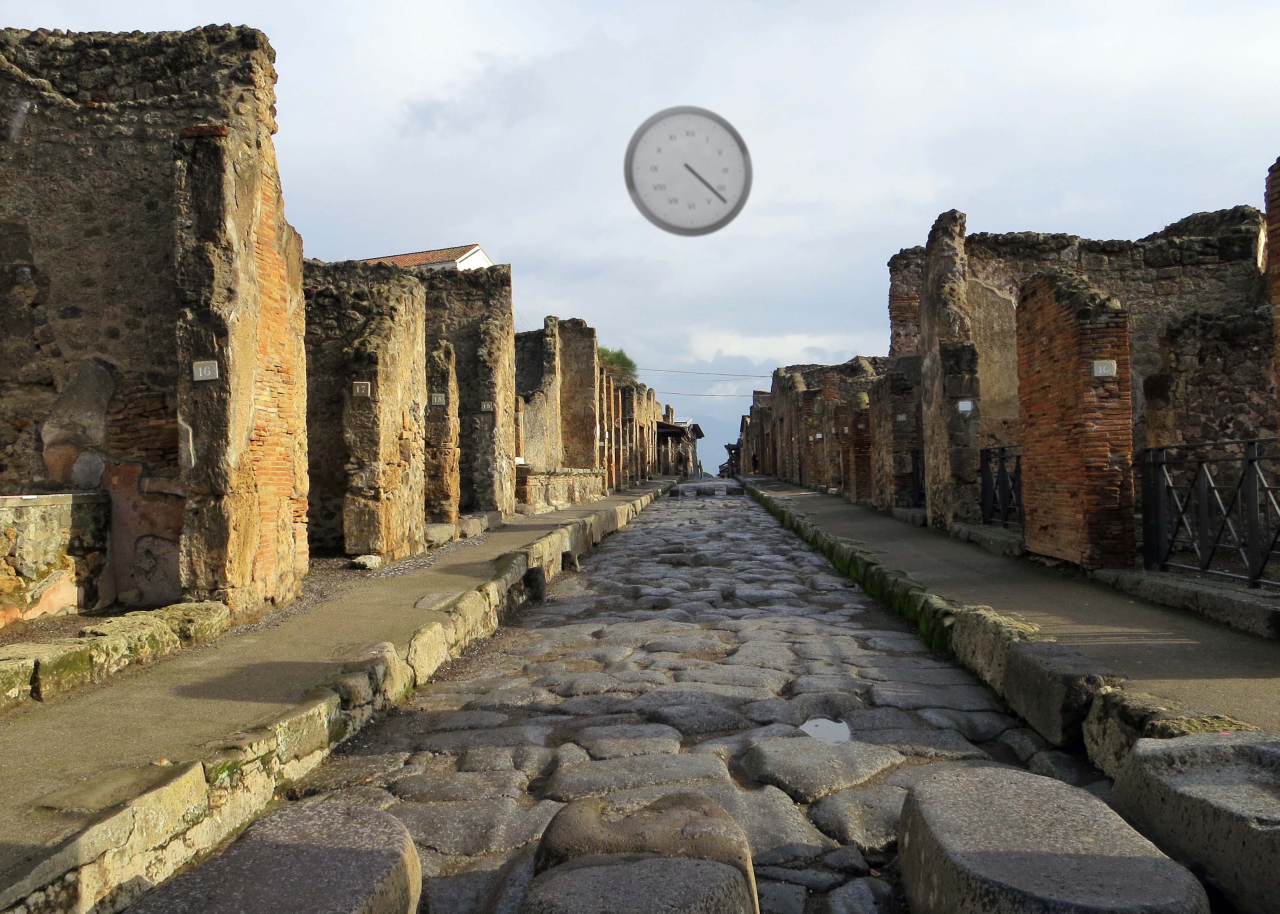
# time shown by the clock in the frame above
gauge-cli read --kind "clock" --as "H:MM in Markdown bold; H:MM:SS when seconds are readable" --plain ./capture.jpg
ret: **4:22**
